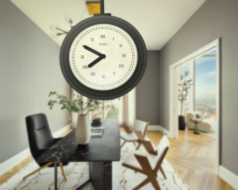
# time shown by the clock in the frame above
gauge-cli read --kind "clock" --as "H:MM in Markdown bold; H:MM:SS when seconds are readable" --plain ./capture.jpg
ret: **7:50**
